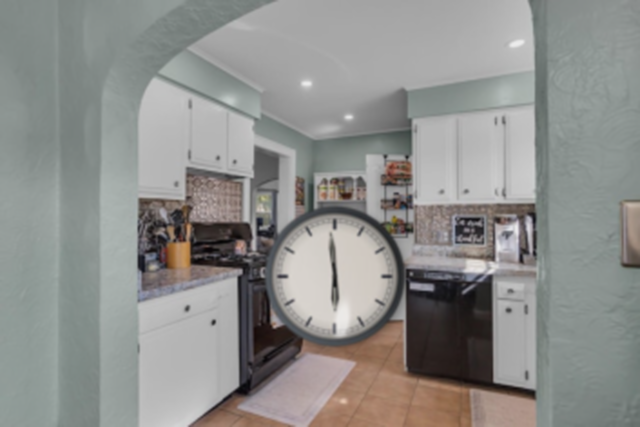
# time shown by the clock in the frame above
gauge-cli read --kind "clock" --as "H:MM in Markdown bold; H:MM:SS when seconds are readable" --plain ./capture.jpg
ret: **5:59**
